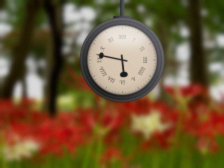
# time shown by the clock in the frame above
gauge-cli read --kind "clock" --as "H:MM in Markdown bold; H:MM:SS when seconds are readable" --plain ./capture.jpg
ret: **5:47**
